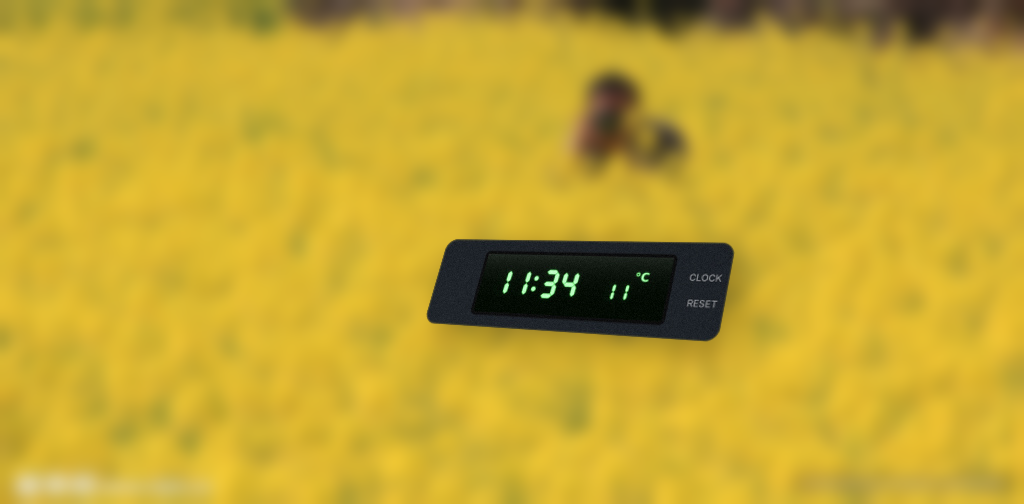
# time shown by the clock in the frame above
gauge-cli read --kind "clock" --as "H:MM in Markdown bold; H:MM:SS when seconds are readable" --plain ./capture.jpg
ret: **11:34**
